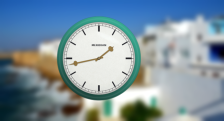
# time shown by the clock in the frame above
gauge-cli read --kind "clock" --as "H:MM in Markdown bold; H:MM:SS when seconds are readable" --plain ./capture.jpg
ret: **1:43**
